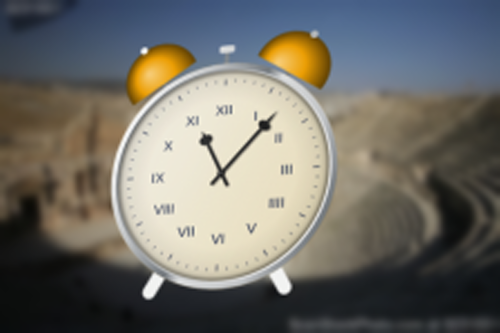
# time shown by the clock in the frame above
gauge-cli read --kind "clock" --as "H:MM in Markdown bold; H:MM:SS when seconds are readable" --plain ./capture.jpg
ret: **11:07**
